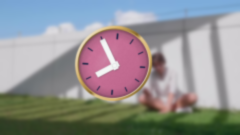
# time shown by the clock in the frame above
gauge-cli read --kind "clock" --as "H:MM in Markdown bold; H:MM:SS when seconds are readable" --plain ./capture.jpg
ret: **7:55**
